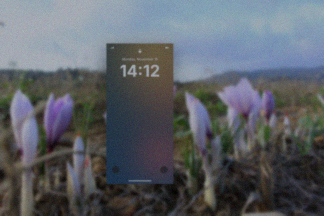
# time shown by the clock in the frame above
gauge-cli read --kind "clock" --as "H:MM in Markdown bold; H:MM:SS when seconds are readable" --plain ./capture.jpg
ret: **14:12**
